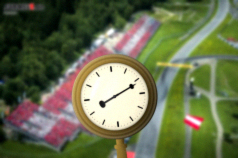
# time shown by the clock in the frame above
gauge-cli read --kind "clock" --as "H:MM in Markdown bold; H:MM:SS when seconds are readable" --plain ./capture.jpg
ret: **8:11**
